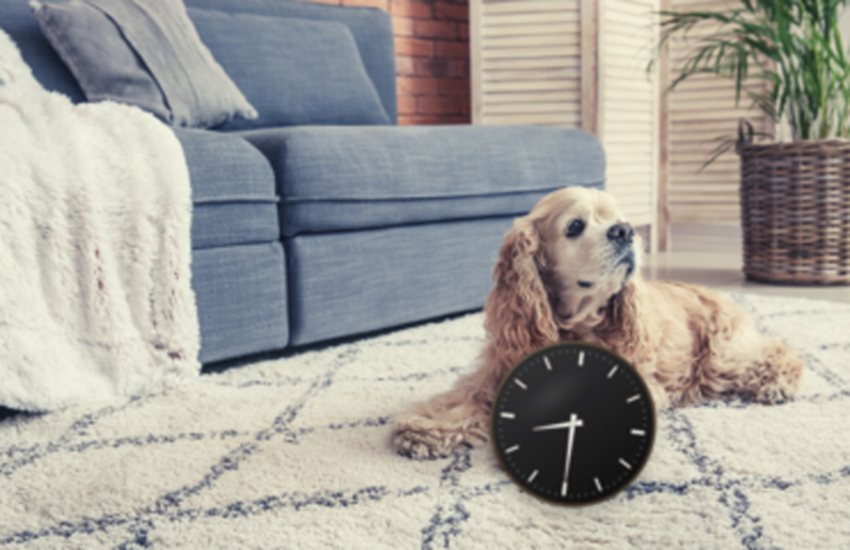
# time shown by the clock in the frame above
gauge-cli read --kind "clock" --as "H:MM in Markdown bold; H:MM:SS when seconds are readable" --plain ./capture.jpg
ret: **8:30**
